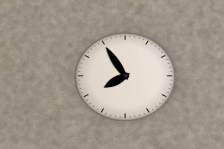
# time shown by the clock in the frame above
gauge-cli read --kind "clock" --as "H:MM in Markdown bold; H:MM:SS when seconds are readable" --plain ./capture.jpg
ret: **7:55**
